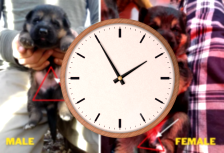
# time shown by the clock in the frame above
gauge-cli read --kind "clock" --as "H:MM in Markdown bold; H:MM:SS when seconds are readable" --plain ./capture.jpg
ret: **1:55**
